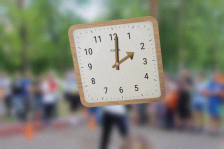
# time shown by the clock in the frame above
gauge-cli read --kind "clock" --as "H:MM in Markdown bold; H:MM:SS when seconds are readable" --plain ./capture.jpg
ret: **2:01**
